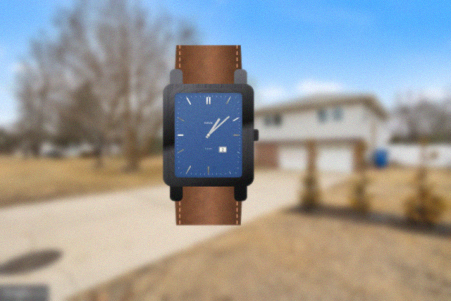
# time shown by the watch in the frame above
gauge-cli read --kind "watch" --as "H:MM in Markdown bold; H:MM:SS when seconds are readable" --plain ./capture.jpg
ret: **1:08**
